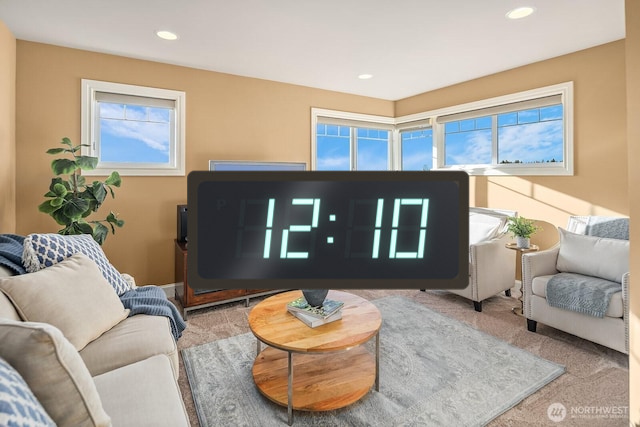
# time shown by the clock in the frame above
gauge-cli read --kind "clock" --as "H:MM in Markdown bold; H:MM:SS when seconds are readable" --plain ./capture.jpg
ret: **12:10**
